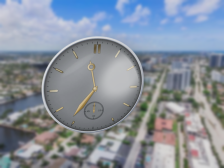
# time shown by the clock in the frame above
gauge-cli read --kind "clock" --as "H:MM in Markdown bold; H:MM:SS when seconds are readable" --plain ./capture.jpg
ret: **11:36**
